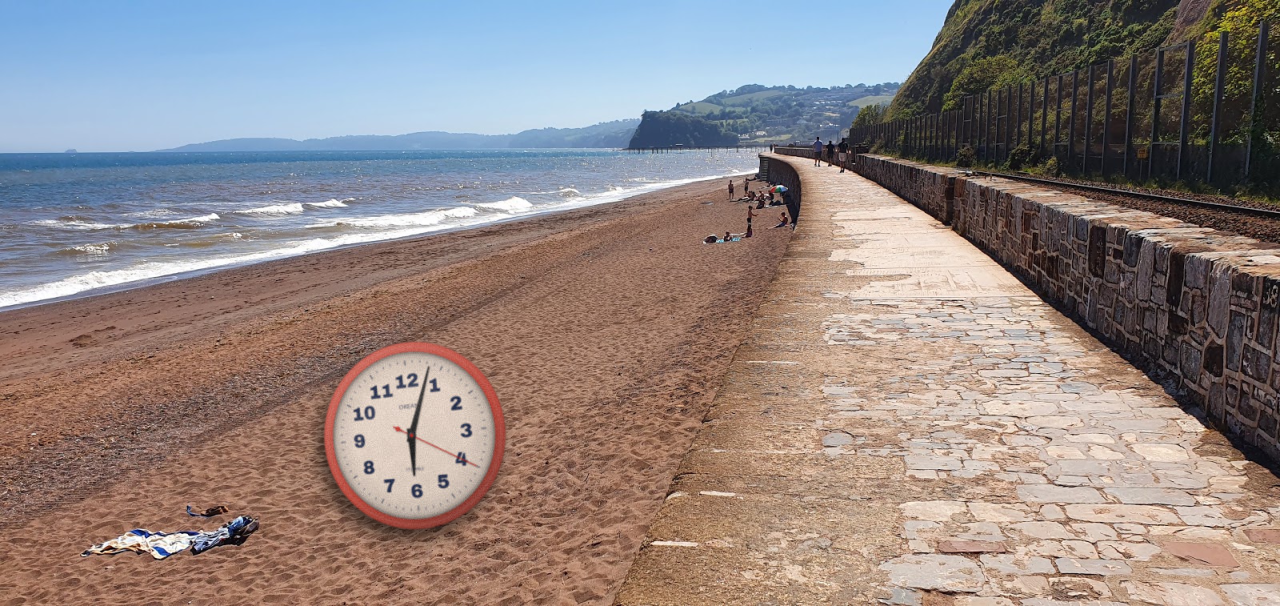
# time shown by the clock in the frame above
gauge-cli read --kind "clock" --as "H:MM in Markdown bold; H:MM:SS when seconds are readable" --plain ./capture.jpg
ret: **6:03:20**
